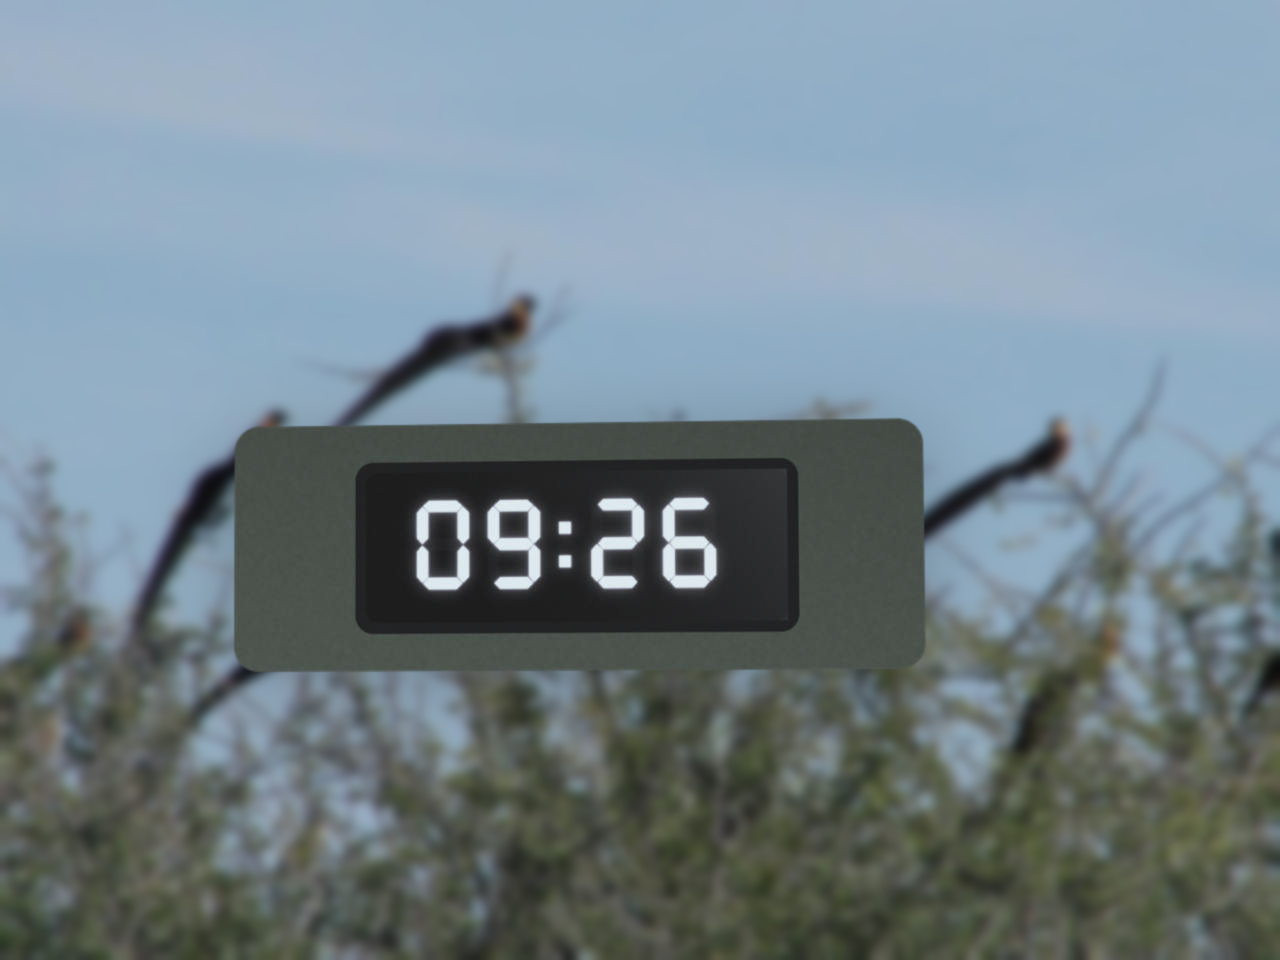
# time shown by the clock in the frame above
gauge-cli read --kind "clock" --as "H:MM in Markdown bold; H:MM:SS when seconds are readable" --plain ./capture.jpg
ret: **9:26**
